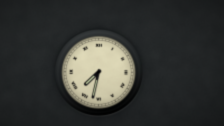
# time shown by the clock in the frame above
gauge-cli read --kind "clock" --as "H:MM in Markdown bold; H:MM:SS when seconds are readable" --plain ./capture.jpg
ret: **7:32**
